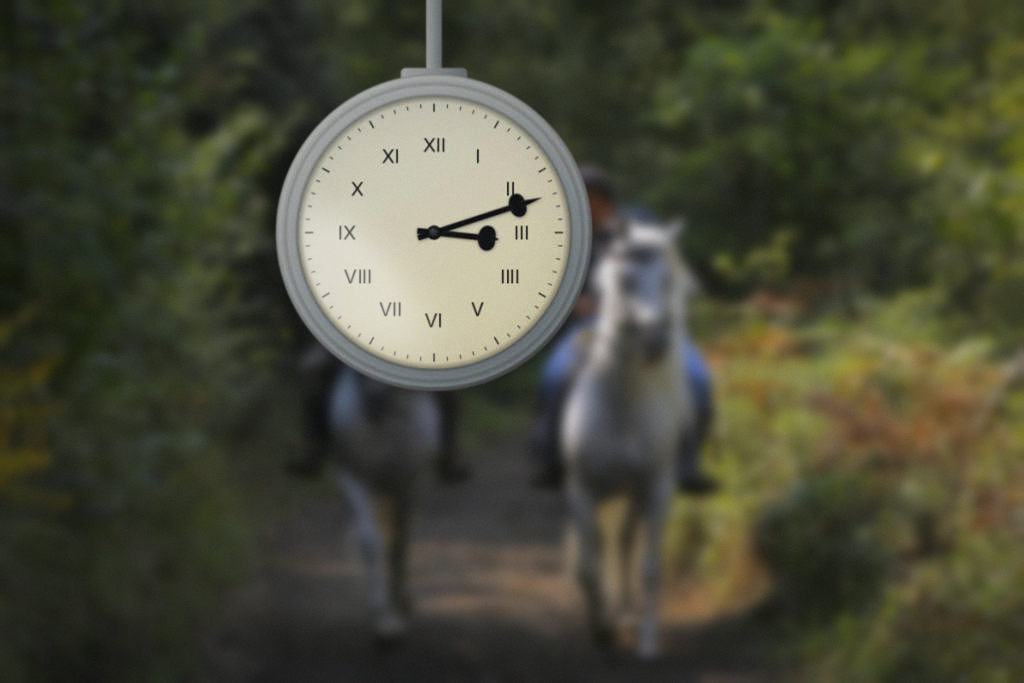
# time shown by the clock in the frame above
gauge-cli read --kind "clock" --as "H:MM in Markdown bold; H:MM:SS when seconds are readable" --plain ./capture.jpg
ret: **3:12**
